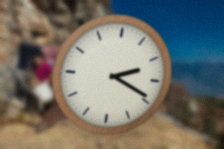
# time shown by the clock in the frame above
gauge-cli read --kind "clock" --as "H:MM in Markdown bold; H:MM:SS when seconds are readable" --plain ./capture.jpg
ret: **2:19**
